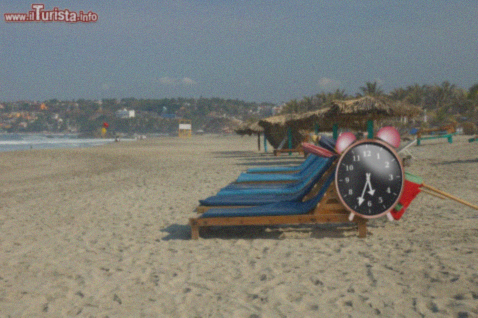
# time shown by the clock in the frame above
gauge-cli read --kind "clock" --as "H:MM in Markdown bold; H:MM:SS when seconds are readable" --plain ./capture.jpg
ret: **5:34**
